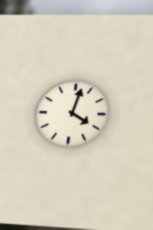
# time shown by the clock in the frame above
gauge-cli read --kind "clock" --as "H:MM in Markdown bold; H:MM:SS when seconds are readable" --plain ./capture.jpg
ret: **4:02**
